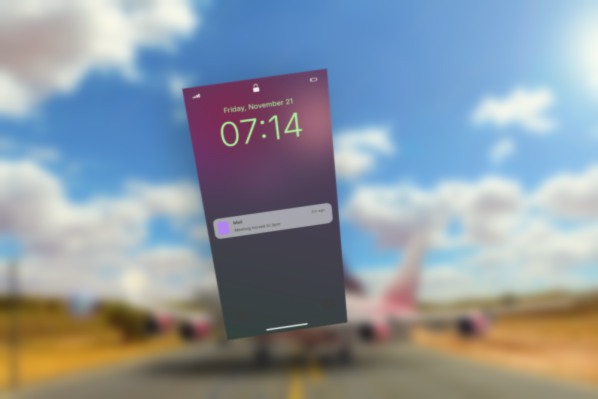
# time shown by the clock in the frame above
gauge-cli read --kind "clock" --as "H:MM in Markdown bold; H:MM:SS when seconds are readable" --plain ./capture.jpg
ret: **7:14**
